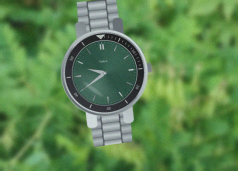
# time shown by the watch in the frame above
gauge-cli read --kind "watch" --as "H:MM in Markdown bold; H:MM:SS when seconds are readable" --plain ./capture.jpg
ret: **9:40**
